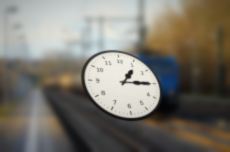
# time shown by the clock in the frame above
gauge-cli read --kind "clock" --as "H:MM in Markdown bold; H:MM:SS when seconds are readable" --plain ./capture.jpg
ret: **1:15**
